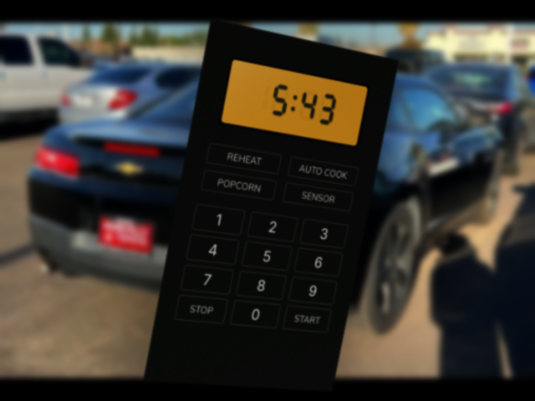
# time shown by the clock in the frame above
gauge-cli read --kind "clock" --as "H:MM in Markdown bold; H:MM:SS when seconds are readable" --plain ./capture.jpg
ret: **5:43**
